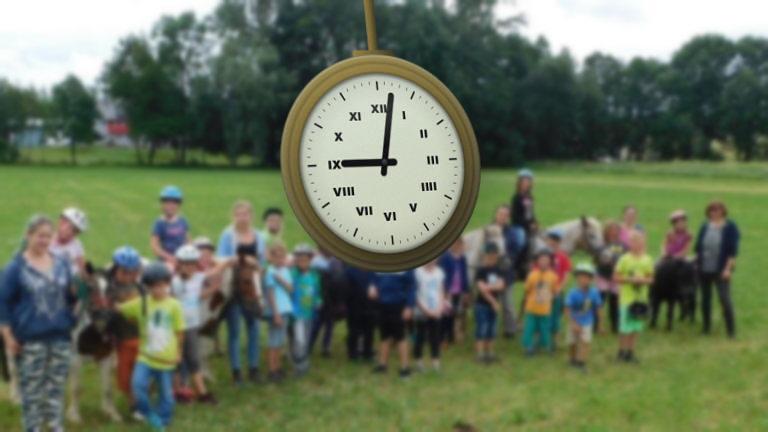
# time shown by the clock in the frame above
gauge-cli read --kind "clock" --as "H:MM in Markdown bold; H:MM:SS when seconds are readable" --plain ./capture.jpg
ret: **9:02**
